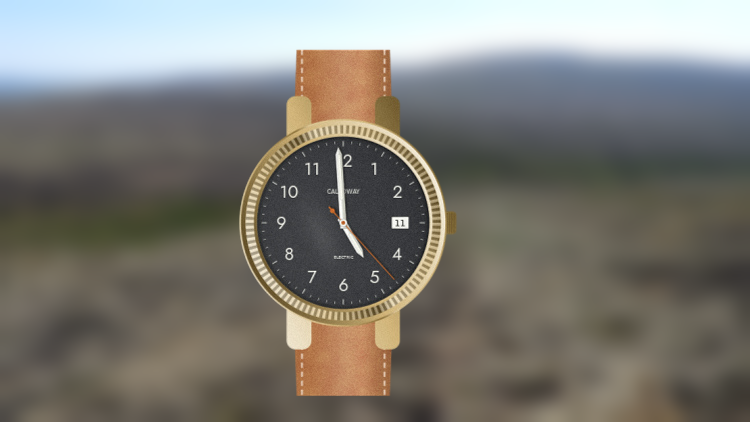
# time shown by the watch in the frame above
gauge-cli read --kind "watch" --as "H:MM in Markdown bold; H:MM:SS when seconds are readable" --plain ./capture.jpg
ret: **4:59:23**
